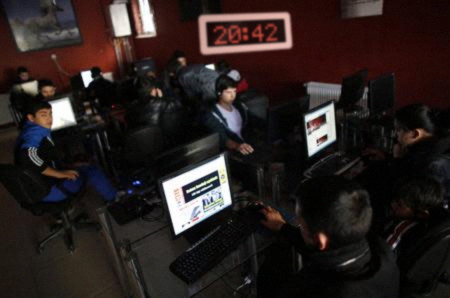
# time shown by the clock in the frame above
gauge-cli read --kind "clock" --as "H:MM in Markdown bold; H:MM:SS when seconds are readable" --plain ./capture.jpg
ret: **20:42**
